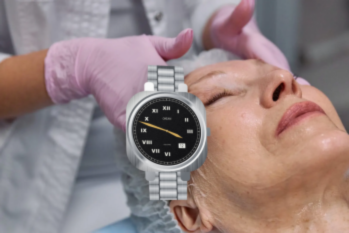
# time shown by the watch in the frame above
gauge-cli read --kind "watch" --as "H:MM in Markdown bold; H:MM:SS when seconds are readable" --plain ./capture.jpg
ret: **3:48**
